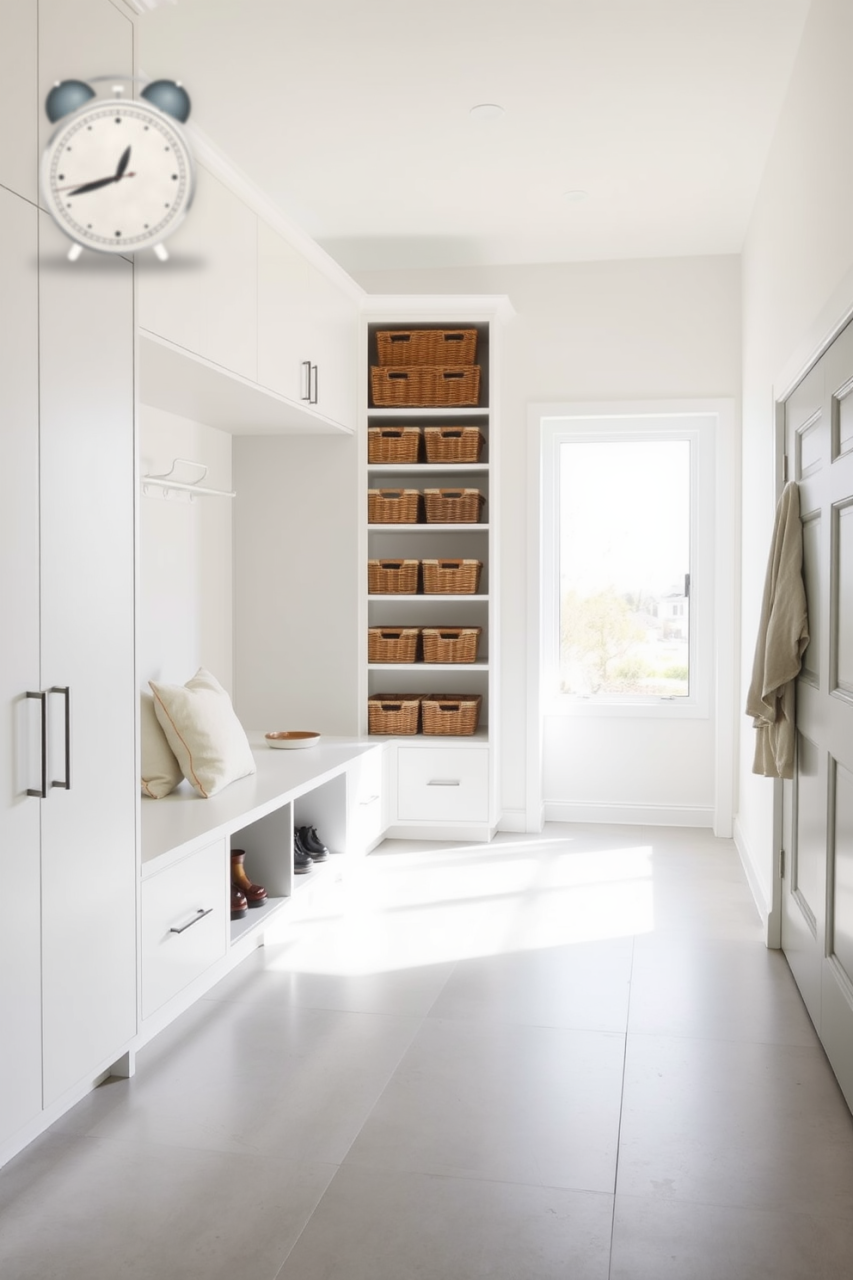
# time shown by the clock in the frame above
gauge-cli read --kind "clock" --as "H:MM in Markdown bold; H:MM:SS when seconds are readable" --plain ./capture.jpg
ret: **12:41:43**
